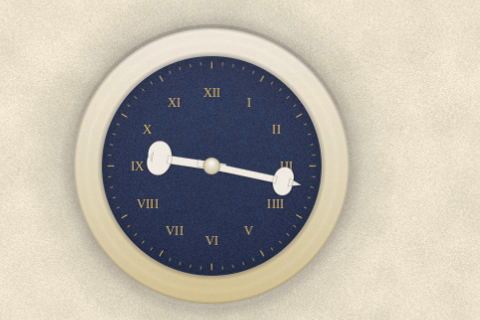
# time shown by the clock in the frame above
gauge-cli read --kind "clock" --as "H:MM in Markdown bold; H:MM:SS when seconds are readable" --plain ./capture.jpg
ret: **9:17**
